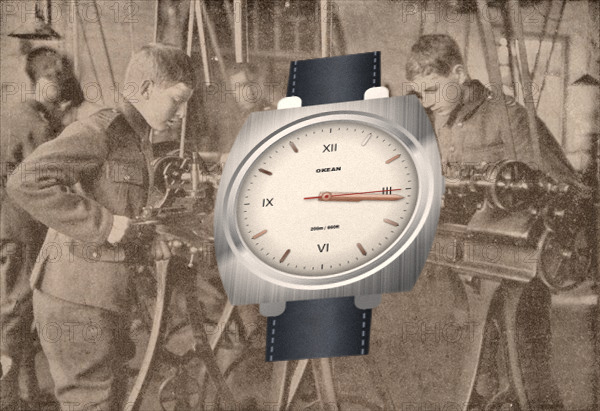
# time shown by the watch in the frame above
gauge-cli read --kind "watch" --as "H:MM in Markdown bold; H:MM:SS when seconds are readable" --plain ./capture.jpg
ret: **3:16:15**
